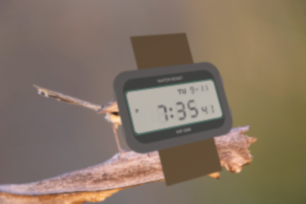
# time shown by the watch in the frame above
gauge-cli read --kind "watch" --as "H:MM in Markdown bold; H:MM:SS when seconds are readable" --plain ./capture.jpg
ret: **7:35**
